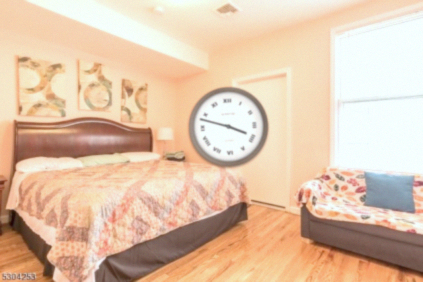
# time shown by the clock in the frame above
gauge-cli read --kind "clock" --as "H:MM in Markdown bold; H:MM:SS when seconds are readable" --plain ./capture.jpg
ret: **3:48**
